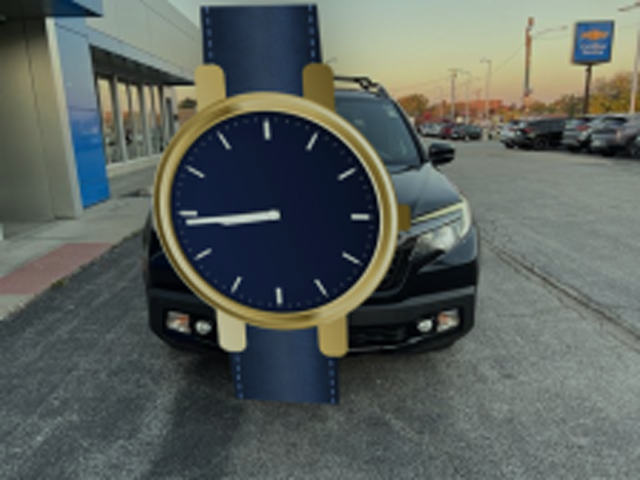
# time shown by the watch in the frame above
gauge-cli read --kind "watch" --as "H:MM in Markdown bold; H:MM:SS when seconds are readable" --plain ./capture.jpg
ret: **8:44**
